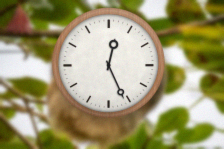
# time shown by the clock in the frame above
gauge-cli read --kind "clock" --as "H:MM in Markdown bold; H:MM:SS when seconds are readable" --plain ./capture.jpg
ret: **12:26**
